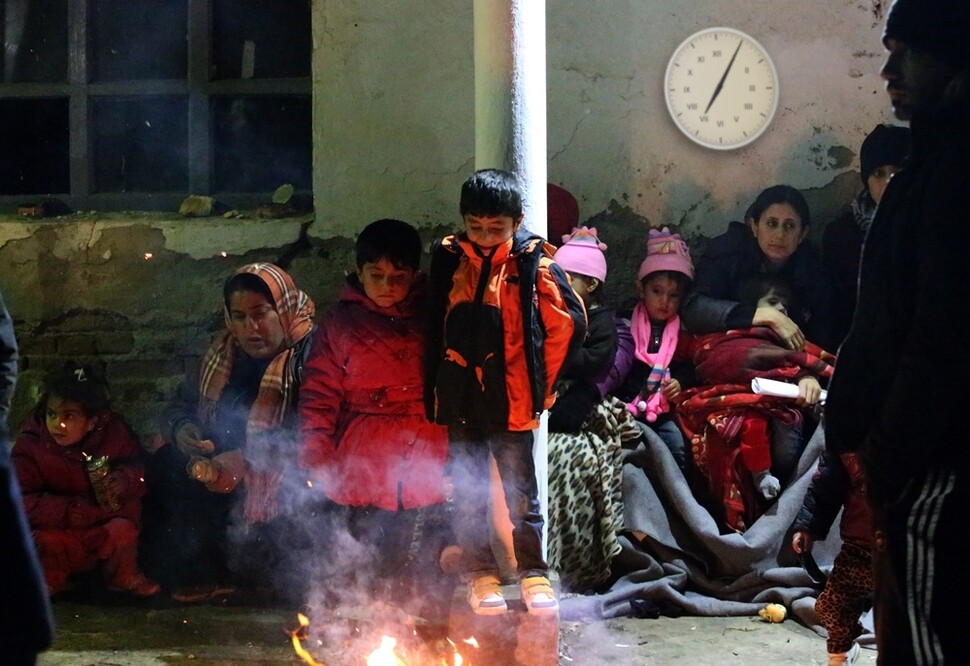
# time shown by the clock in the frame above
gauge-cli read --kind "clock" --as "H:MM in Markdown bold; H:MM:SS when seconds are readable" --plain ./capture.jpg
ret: **7:05**
